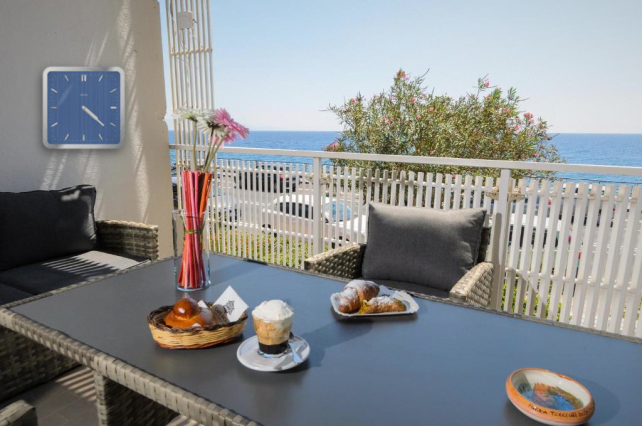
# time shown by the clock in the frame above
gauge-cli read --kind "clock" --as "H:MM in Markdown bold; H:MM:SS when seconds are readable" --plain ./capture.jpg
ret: **4:22**
